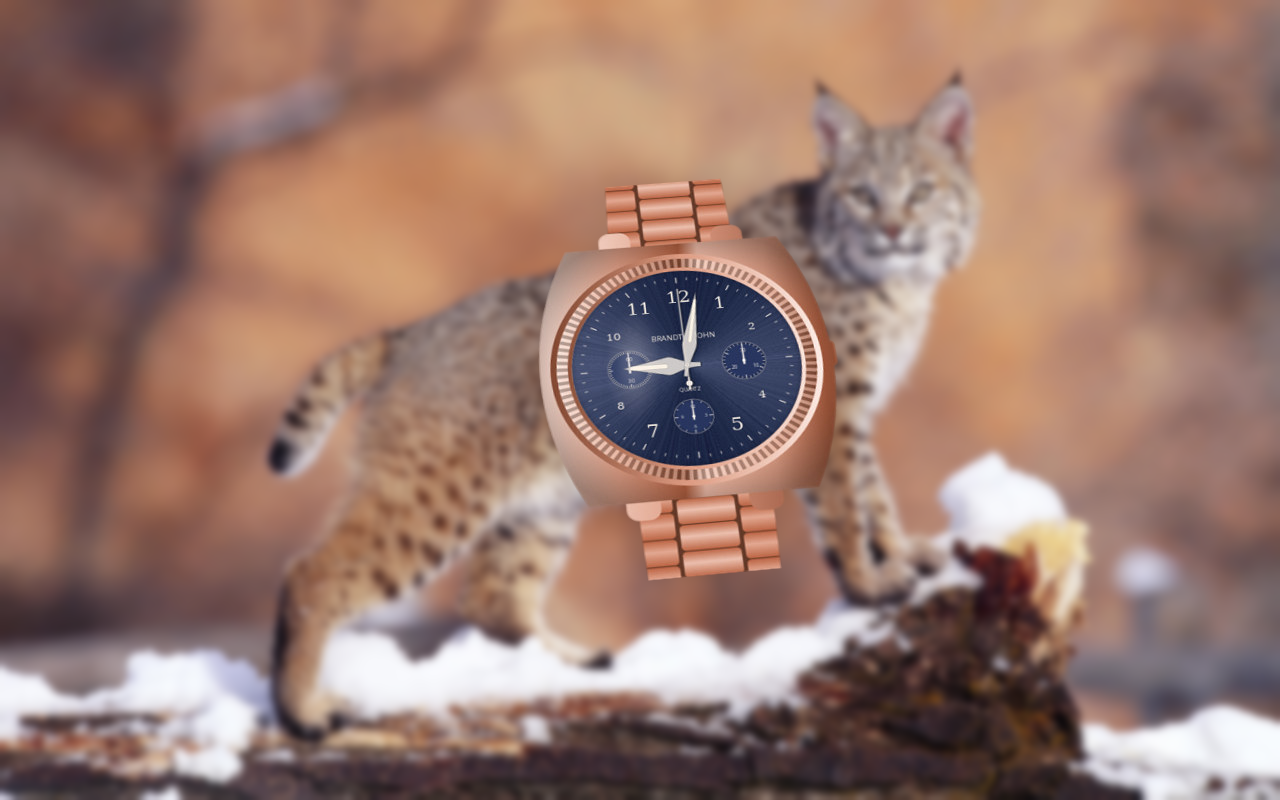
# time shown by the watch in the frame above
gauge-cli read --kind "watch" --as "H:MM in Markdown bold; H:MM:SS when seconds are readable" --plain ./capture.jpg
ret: **9:02**
